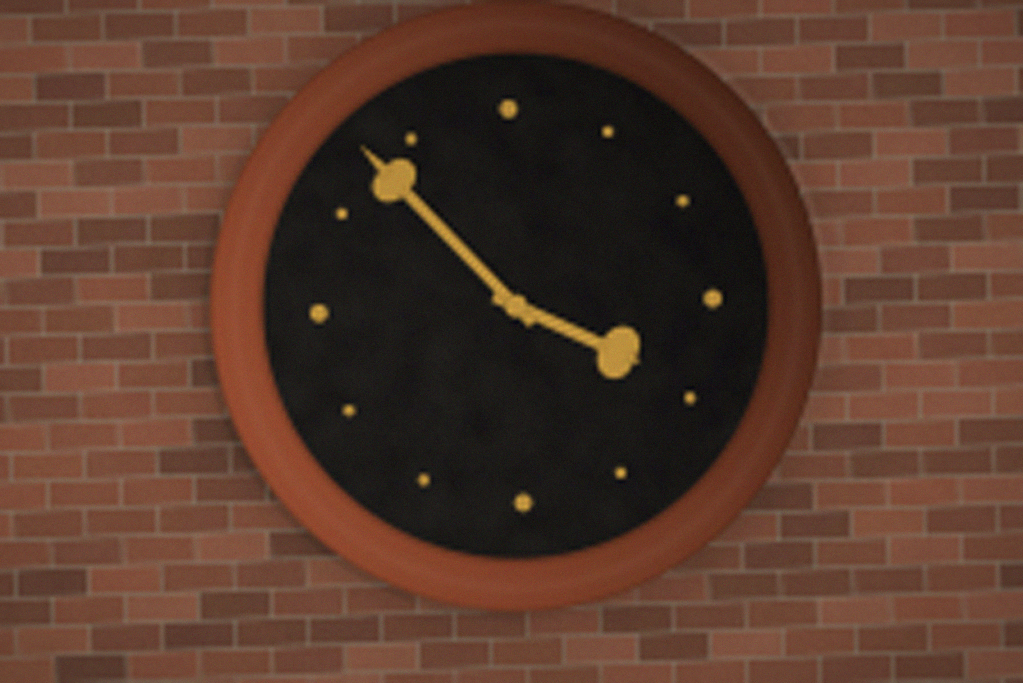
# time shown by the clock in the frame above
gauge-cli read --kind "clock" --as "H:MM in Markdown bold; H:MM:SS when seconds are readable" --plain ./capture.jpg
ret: **3:53**
